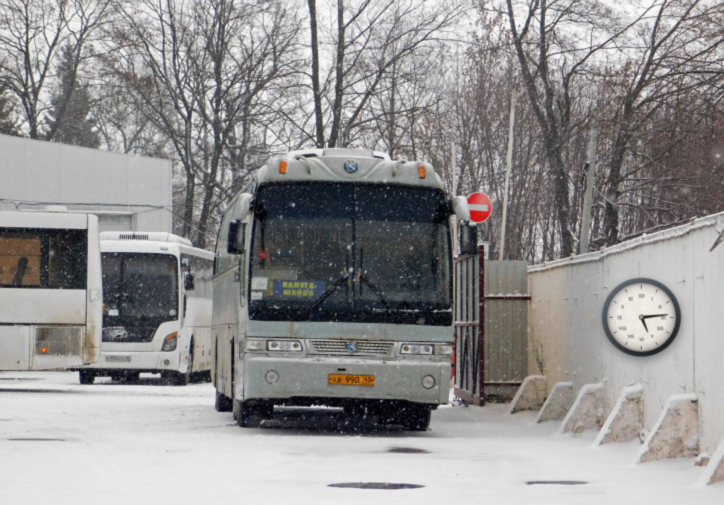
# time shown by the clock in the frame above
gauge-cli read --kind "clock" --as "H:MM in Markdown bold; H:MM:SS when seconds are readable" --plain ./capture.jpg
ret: **5:14**
